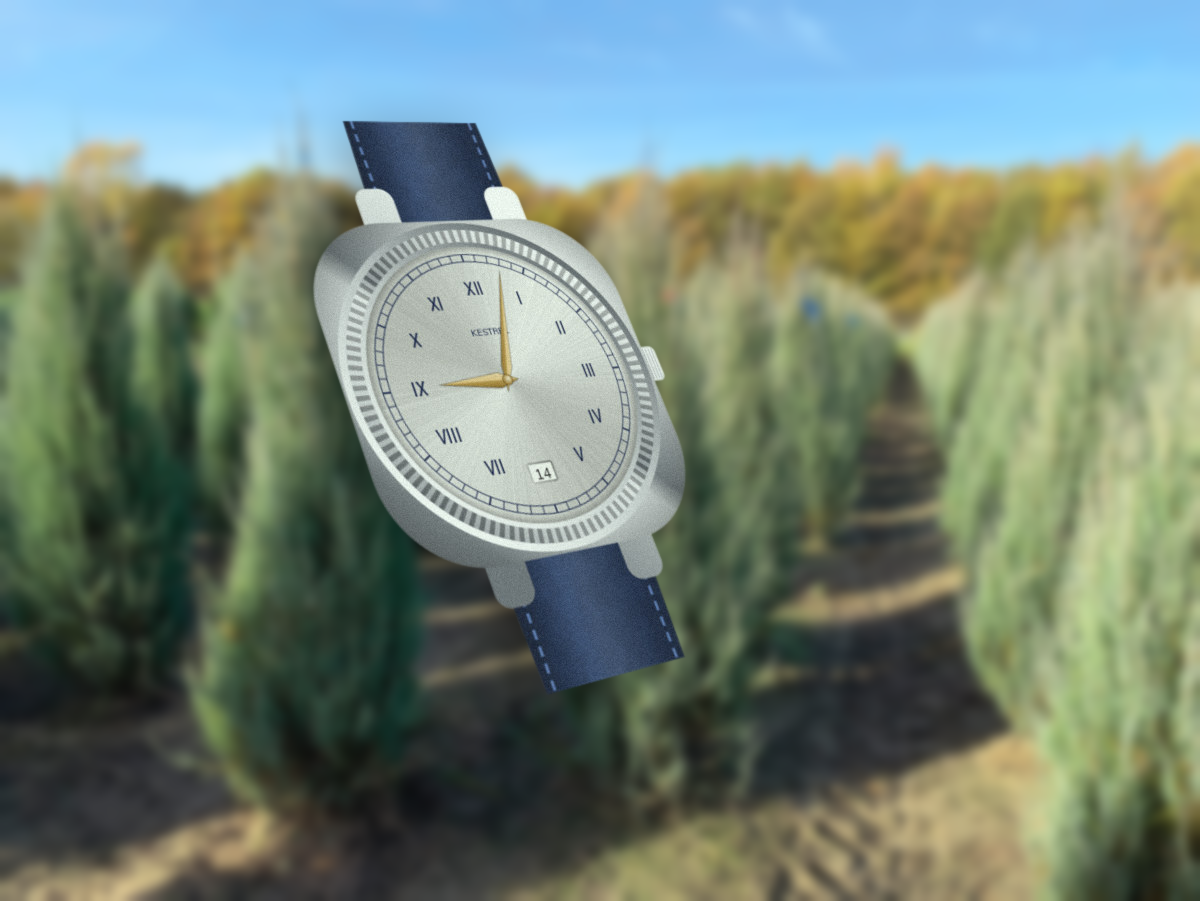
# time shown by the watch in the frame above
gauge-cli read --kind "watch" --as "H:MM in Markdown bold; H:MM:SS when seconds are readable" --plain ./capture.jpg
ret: **9:03**
